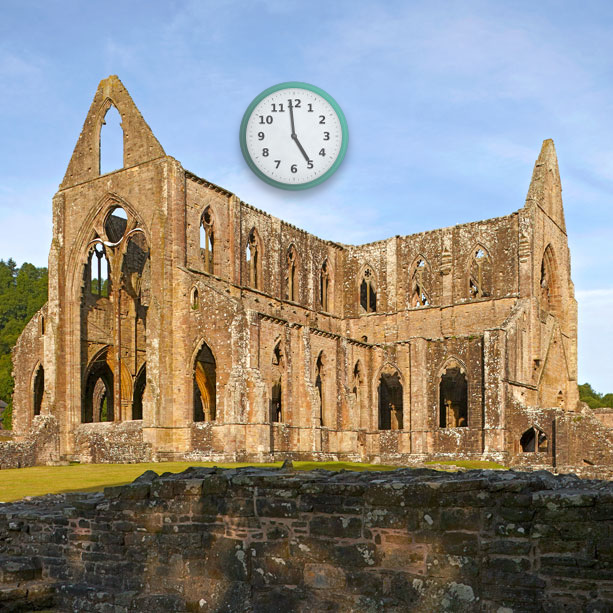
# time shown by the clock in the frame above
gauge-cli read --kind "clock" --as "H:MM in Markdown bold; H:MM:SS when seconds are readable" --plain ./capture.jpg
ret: **4:59**
